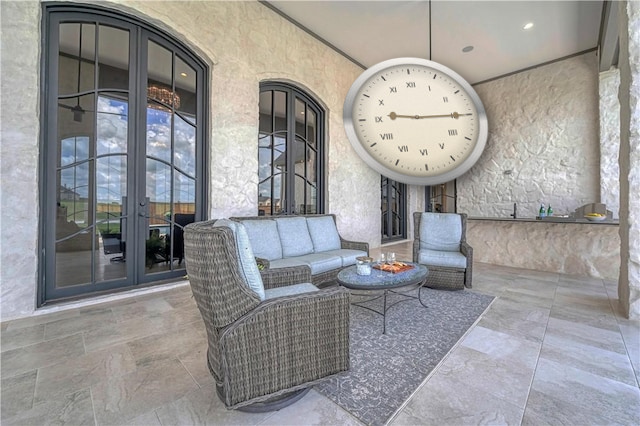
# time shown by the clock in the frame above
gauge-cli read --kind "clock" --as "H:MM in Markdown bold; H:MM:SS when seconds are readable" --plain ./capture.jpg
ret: **9:15**
